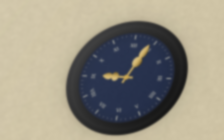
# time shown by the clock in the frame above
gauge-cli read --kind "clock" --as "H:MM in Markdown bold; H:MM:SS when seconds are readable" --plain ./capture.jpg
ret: **9:04**
